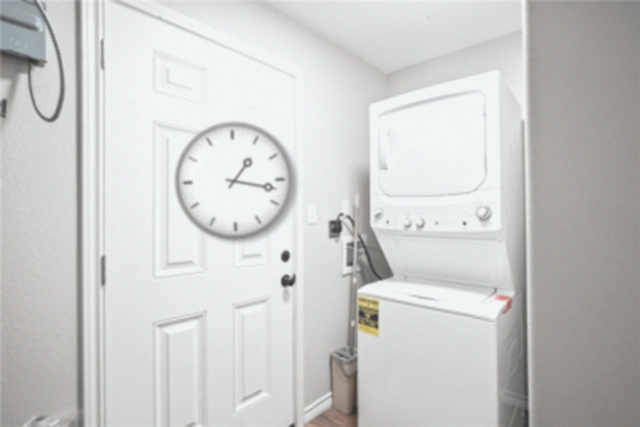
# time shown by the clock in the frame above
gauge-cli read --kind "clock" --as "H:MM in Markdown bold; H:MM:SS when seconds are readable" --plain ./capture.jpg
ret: **1:17**
